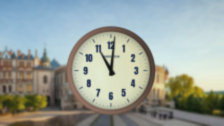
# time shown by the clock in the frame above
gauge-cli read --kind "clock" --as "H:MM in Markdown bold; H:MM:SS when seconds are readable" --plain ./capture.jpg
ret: **11:01**
